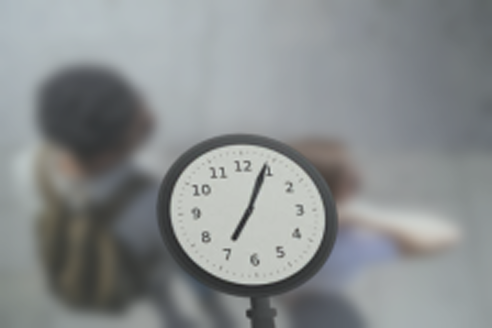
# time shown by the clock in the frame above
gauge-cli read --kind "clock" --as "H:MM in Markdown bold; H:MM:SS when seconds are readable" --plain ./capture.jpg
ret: **7:04**
